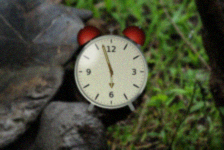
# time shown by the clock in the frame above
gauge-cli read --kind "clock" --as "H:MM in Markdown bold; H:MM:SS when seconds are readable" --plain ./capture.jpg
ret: **5:57**
